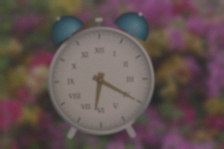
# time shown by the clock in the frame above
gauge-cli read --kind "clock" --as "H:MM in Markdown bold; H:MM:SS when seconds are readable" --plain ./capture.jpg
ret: **6:20**
